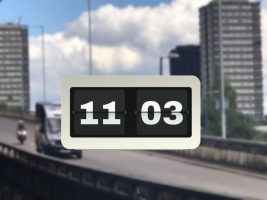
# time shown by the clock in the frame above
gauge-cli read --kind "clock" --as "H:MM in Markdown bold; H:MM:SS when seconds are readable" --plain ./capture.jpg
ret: **11:03**
